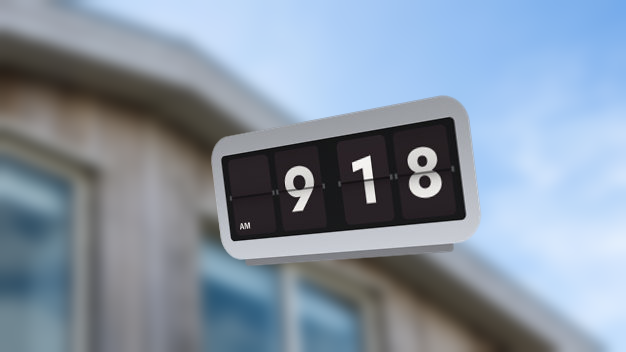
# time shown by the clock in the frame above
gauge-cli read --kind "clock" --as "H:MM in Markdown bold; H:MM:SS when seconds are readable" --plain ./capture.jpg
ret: **9:18**
